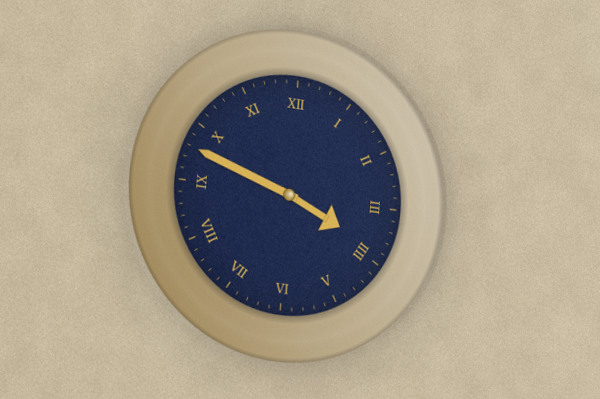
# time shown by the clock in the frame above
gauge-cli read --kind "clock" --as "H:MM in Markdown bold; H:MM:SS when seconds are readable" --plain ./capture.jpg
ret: **3:48**
